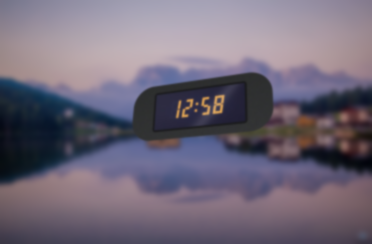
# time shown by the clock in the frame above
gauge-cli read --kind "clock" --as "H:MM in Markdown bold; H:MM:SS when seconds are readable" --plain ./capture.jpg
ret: **12:58**
